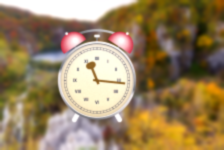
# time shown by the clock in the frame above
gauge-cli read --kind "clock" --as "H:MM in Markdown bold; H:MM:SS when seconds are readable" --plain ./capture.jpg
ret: **11:16**
